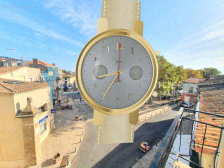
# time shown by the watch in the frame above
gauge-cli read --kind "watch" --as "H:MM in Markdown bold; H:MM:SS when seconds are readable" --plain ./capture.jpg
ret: **8:35**
